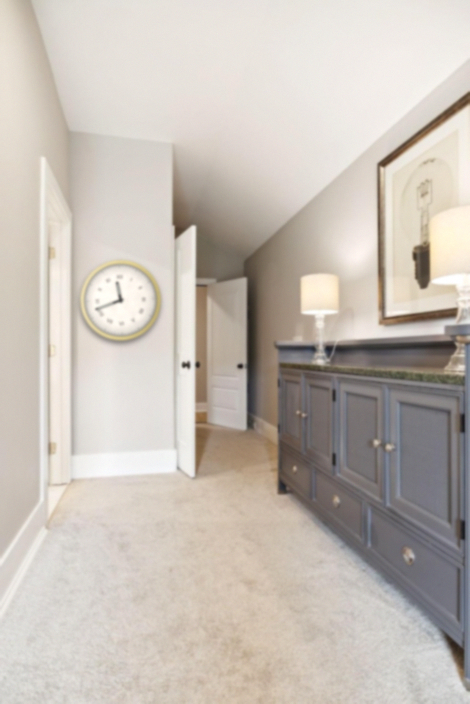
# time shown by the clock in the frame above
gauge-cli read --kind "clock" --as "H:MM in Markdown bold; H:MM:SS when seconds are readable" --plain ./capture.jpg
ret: **11:42**
